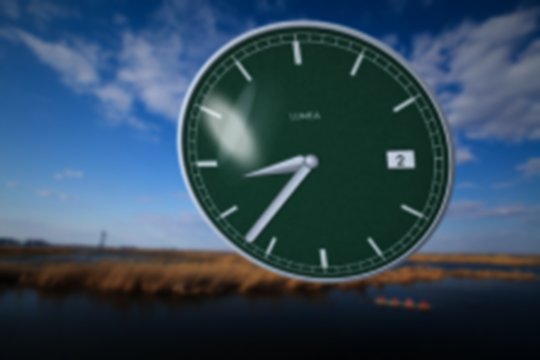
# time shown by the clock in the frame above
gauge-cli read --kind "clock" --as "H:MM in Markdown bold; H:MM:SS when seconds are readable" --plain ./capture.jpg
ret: **8:37**
